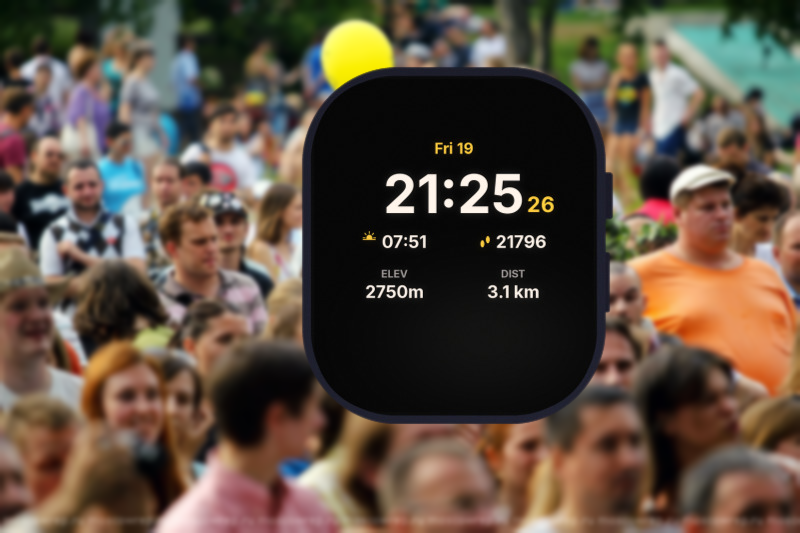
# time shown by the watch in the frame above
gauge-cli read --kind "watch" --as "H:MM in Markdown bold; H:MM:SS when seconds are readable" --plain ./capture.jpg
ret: **21:25:26**
